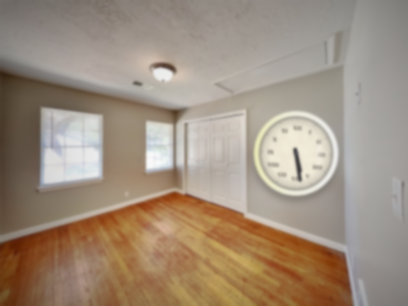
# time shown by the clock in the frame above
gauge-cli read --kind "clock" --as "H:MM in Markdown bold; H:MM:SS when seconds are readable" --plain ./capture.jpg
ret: **5:28**
